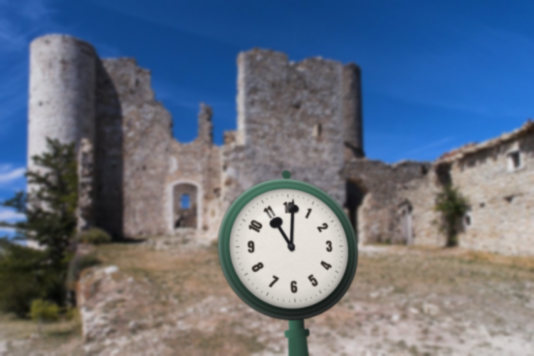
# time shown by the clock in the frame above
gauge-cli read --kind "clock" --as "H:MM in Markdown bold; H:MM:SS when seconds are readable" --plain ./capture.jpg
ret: **11:01**
